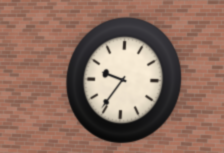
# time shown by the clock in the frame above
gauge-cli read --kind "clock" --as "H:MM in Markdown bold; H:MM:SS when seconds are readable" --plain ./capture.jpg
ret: **9:36**
